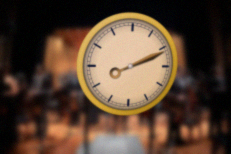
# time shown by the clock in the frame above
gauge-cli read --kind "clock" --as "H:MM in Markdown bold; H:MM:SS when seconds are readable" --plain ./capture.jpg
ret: **8:11**
